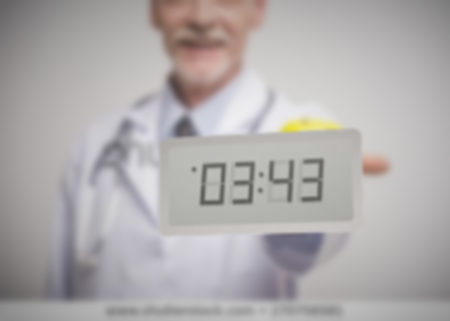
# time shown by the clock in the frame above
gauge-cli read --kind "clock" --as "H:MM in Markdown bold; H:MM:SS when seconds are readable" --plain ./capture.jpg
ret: **3:43**
